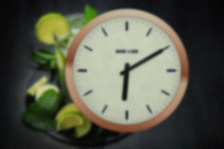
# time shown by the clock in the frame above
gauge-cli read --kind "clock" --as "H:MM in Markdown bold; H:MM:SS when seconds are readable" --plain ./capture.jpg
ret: **6:10**
